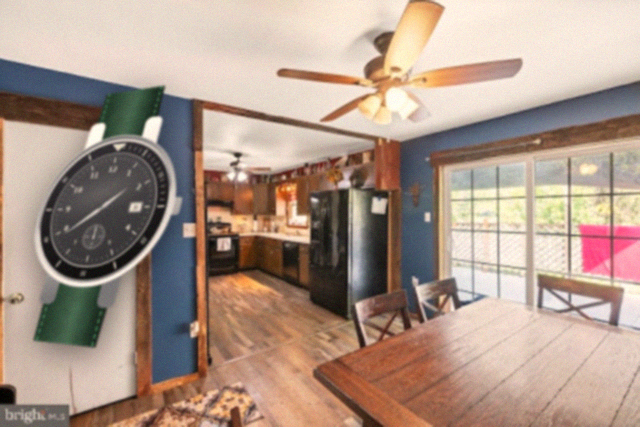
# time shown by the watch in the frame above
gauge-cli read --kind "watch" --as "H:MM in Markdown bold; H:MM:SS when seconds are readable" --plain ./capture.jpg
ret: **1:39**
